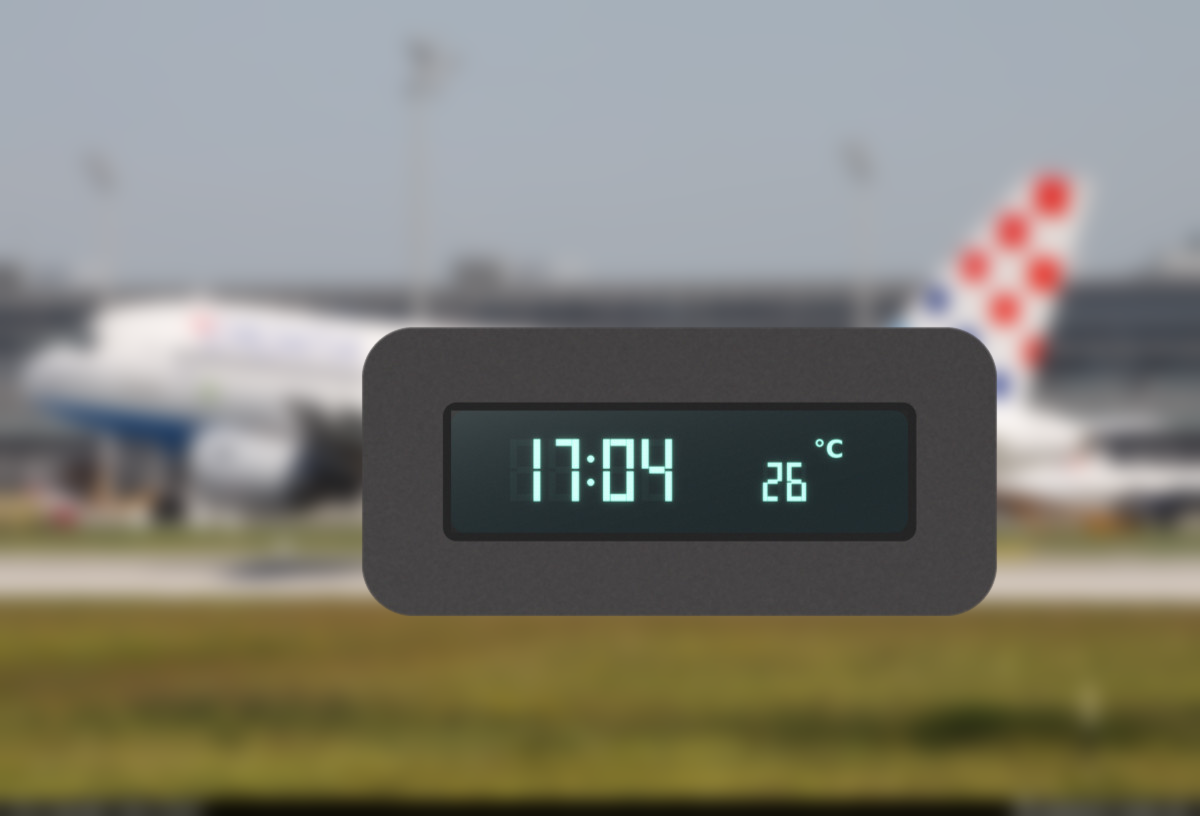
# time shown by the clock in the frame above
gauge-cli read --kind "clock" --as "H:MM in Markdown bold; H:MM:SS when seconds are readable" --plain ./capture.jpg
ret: **17:04**
